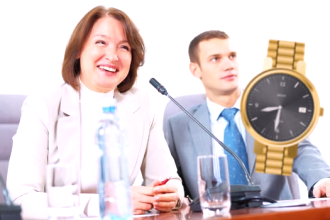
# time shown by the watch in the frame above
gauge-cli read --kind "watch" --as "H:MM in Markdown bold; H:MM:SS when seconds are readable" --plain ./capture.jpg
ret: **8:31**
